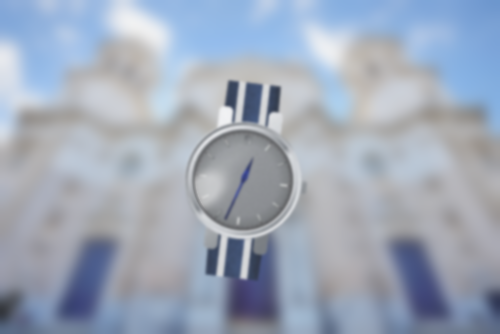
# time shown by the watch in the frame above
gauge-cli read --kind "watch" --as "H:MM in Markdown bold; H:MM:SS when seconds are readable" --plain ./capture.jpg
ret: **12:33**
